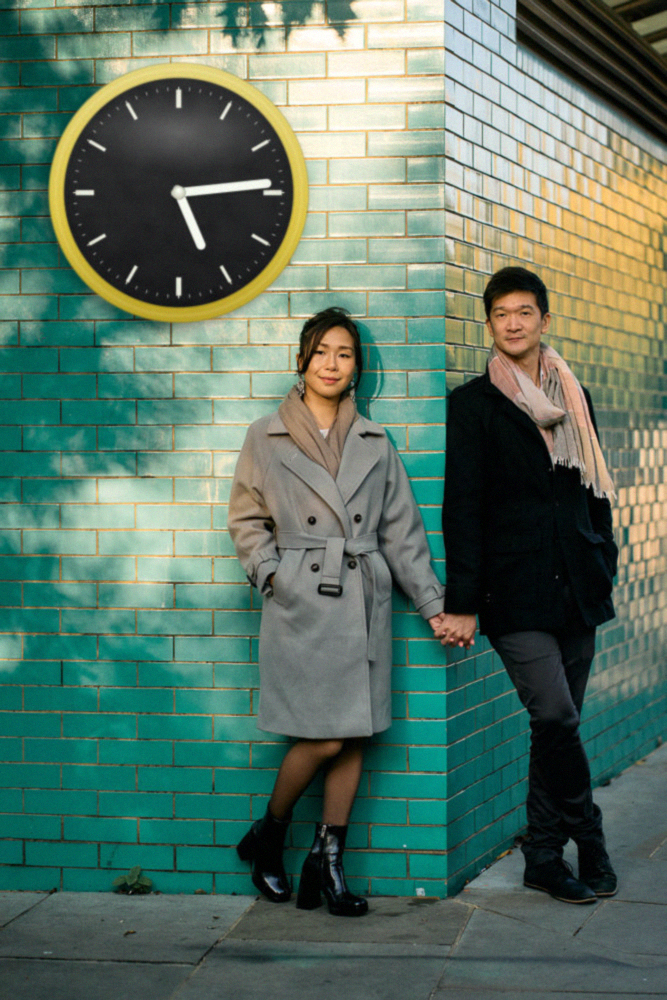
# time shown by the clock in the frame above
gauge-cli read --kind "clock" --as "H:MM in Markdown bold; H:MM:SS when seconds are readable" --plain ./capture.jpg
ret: **5:14**
